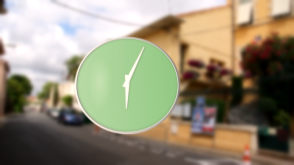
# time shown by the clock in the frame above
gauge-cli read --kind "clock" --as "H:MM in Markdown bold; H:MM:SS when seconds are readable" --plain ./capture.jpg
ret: **6:04**
